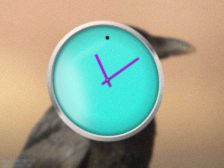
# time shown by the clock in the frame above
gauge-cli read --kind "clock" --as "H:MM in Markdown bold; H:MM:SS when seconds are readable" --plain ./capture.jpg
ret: **11:09**
